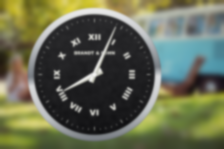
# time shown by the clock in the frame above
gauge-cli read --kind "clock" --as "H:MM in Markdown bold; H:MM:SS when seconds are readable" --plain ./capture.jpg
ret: **8:04**
